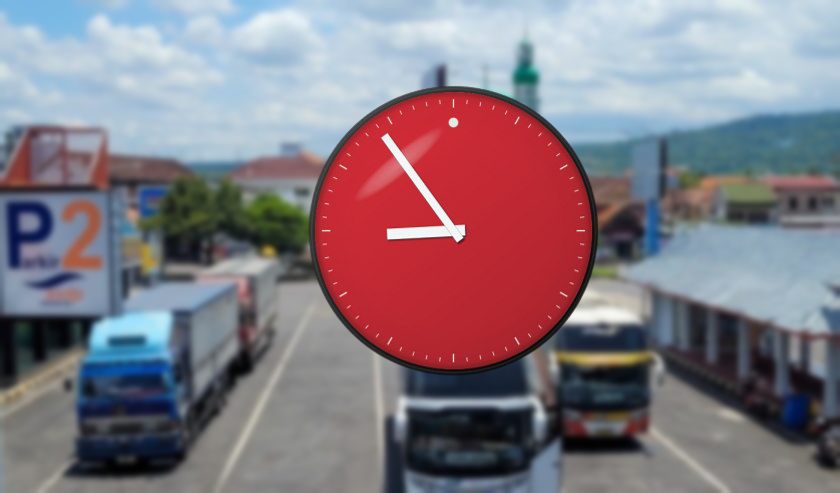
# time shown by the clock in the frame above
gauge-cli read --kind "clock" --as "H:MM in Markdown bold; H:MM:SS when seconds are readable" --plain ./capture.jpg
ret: **8:54**
